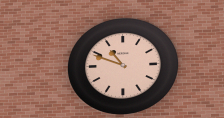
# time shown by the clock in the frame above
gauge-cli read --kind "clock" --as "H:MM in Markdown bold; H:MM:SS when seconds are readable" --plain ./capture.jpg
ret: **10:49**
